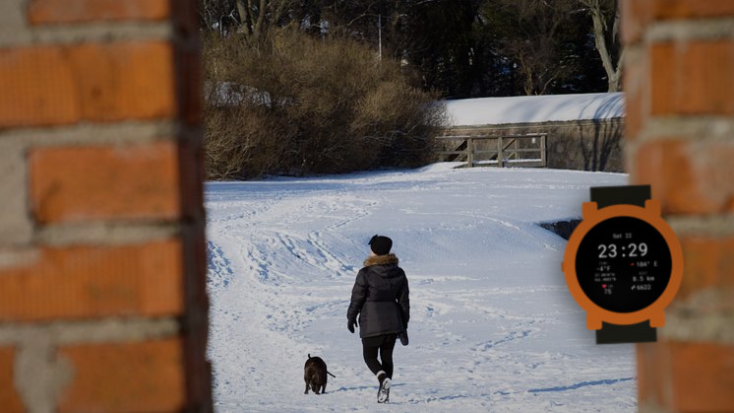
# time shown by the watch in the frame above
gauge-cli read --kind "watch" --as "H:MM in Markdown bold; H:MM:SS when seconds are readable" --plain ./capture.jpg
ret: **23:29**
